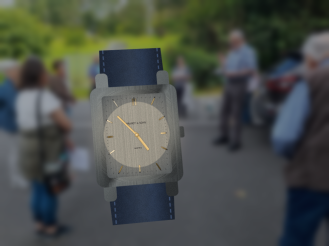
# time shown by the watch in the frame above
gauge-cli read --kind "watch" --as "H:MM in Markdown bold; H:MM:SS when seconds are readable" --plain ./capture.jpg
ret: **4:53**
